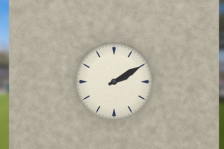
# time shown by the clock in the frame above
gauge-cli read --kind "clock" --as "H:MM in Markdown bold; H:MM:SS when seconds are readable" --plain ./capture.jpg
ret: **2:10**
